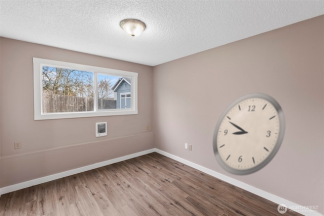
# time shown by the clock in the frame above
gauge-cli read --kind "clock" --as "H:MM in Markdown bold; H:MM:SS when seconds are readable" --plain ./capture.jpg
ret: **8:49**
